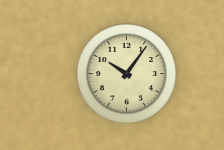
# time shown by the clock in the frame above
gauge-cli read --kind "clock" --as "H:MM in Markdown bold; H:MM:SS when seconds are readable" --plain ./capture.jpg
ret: **10:06**
